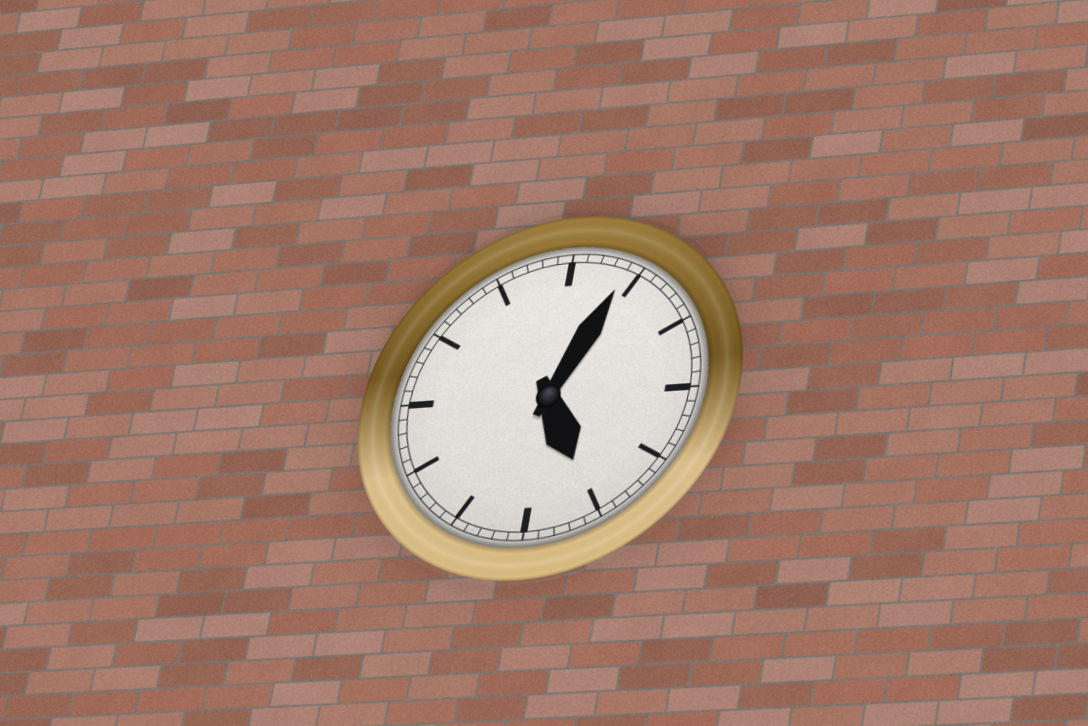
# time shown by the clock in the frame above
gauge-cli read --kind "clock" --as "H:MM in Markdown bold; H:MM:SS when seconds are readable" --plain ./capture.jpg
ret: **5:04**
